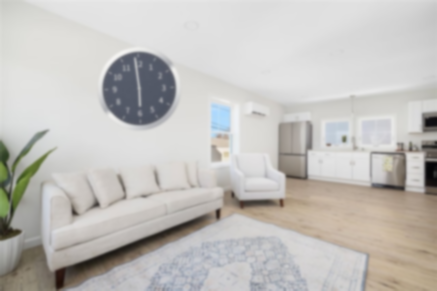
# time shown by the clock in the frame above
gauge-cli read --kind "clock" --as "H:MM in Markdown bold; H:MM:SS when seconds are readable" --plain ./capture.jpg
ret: **5:59**
